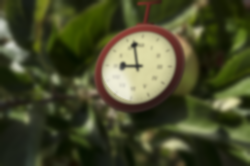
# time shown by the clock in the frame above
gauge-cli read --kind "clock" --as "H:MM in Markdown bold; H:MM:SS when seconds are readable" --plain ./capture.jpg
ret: **8:57**
